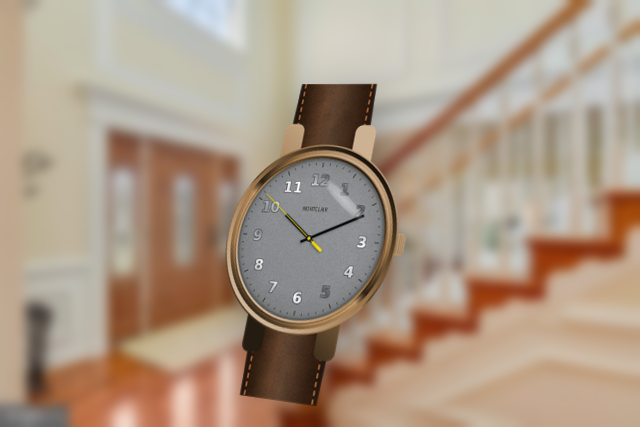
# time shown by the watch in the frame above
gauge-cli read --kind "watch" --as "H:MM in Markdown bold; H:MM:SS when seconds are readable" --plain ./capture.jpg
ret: **10:10:51**
